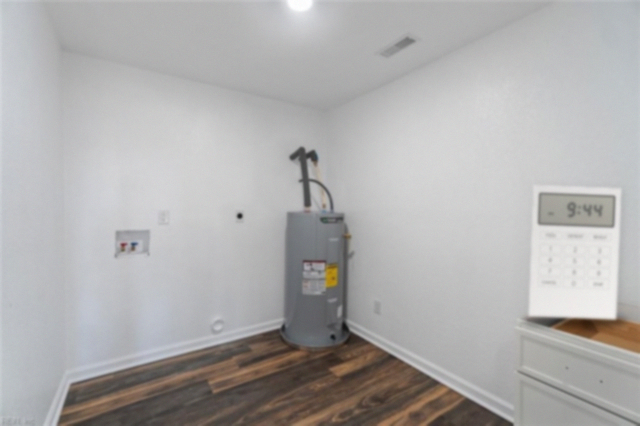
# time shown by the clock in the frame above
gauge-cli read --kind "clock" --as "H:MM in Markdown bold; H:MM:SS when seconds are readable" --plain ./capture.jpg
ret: **9:44**
